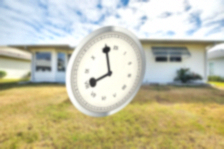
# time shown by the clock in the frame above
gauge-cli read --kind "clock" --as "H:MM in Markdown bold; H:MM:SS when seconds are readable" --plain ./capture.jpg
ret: **7:56**
